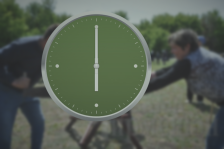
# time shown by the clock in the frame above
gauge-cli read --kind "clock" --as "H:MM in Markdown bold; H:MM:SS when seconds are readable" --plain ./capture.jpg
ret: **6:00**
